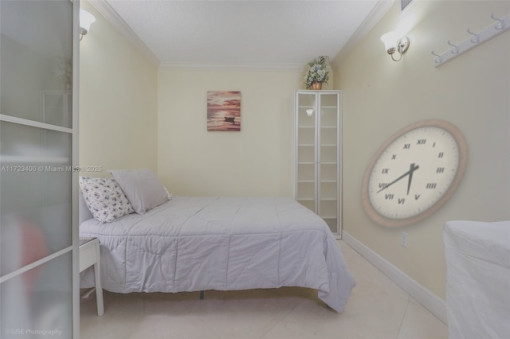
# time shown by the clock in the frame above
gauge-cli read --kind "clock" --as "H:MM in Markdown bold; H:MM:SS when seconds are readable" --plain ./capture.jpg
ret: **5:39**
